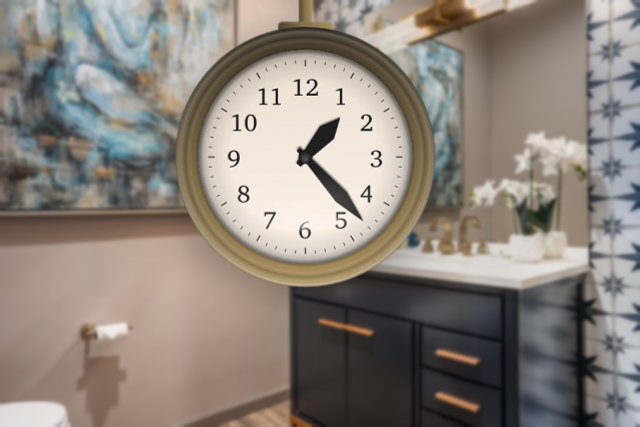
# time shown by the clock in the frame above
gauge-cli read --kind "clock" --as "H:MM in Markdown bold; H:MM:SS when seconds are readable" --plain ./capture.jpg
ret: **1:23**
